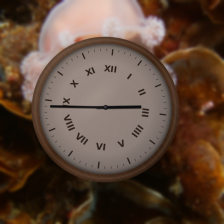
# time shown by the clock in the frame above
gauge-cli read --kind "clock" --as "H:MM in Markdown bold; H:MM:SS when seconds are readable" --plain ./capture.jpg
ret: **2:44**
